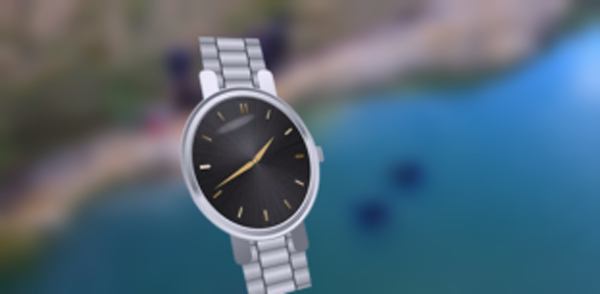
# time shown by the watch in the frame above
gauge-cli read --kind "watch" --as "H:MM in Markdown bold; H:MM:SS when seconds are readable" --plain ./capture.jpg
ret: **1:41**
